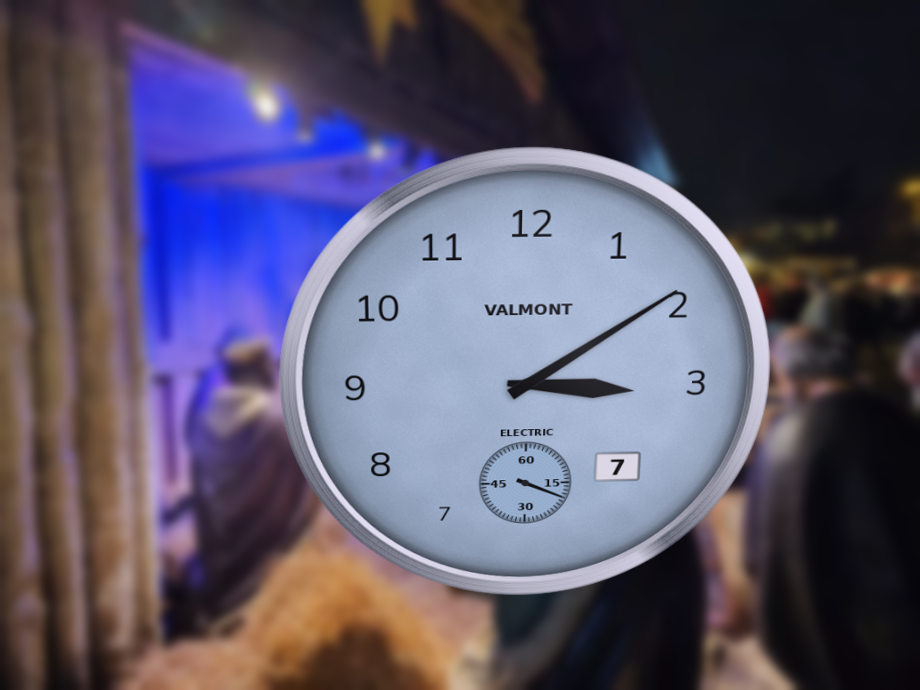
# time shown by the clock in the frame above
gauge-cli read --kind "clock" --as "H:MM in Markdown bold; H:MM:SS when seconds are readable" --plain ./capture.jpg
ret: **3:09:19**
